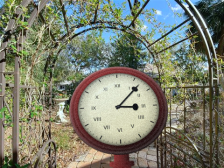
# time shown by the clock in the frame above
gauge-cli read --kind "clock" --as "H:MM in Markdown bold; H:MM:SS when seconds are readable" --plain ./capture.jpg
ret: **3:07**
